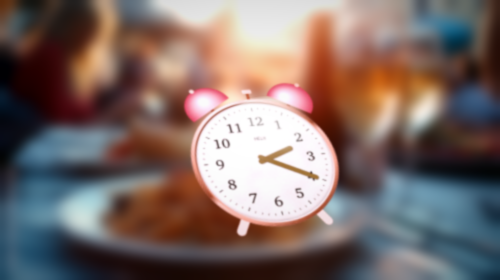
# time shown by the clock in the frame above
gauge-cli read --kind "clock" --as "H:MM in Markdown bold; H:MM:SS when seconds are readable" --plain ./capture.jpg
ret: **2:20**
